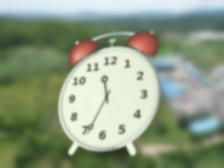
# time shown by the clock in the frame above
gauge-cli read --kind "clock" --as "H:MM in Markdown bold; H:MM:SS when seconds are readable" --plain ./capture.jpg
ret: **11:34**
